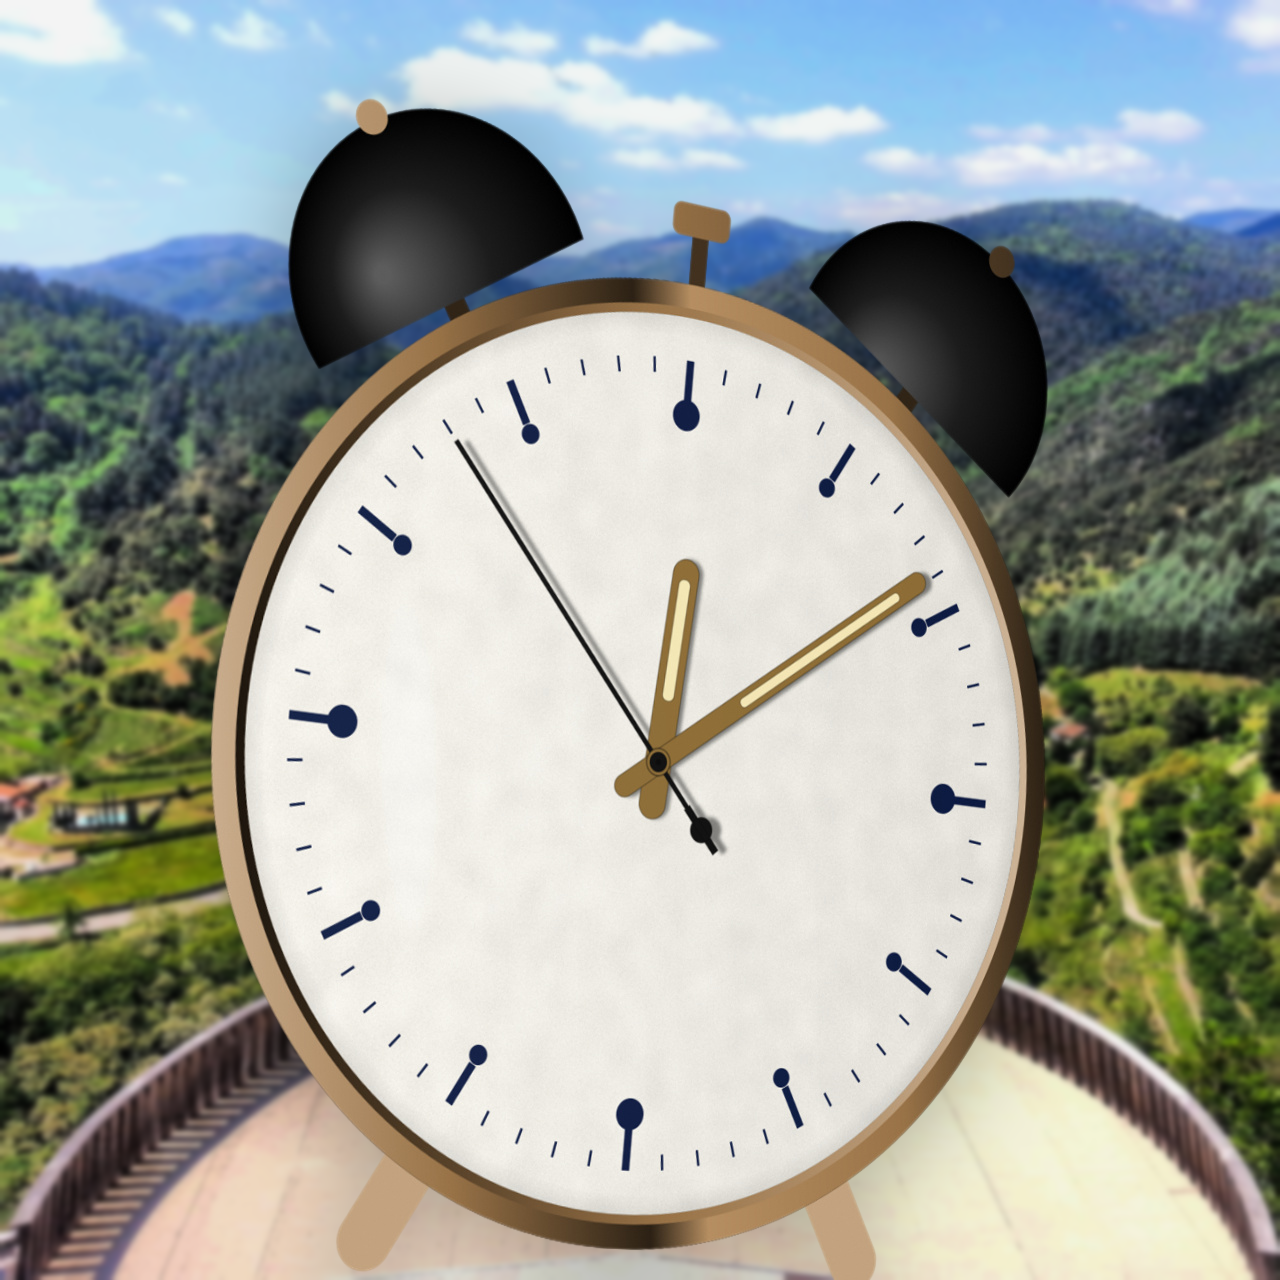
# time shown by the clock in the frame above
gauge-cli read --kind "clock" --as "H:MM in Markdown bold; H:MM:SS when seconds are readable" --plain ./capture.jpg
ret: **12:08:53**
